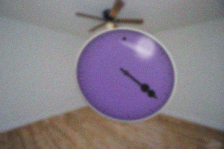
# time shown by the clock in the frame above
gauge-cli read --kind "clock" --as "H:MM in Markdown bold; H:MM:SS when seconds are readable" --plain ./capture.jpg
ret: **4:22**
